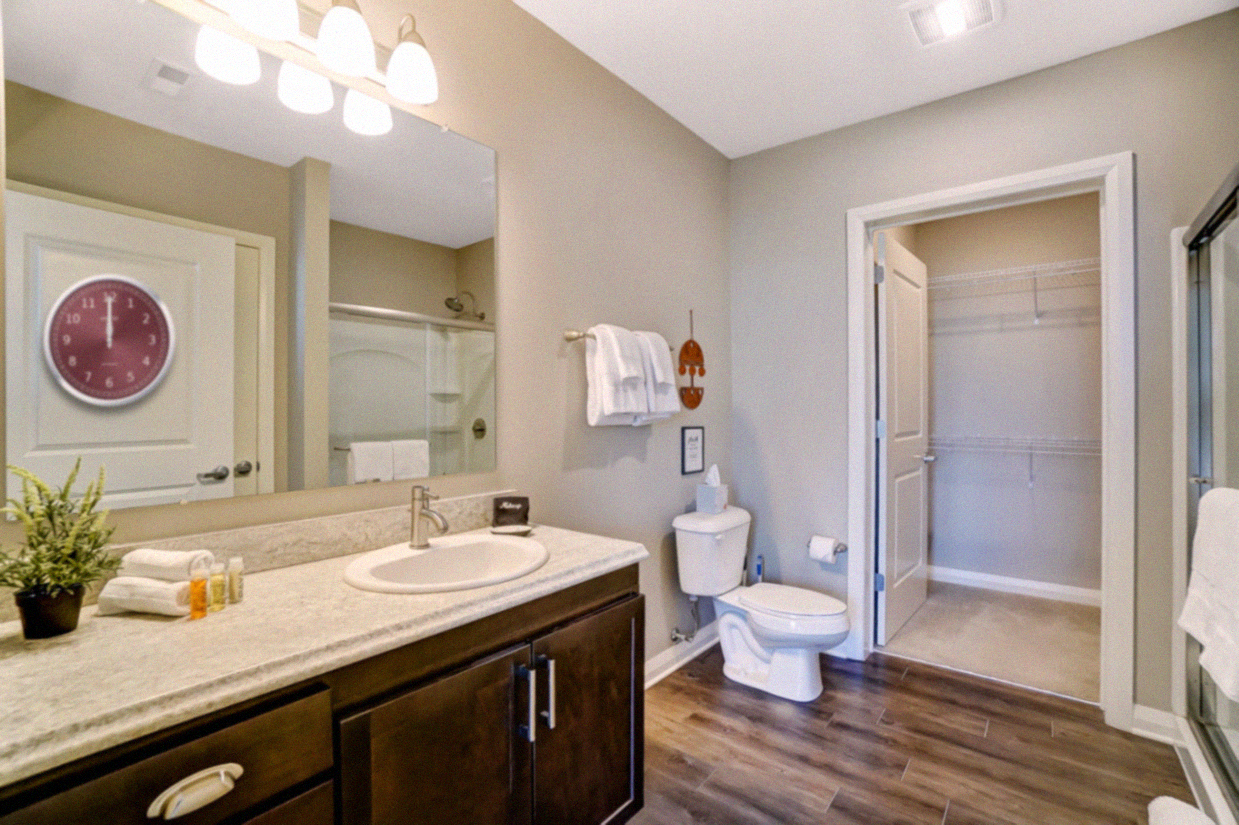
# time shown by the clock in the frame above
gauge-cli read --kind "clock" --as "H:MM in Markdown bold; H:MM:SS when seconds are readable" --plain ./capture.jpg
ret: **12:00**
